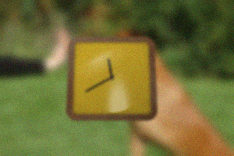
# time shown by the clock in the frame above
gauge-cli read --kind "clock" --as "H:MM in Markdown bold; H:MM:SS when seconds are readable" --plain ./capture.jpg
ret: **11:40**
